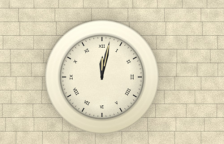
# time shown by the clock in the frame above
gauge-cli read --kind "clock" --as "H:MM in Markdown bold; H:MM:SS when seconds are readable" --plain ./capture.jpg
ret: **12:02**
